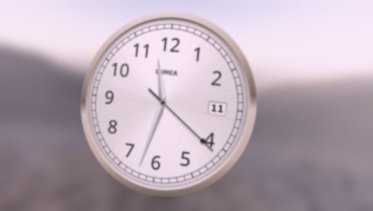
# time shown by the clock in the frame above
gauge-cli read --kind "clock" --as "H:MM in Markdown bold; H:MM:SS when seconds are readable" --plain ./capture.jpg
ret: **11:32:21**
